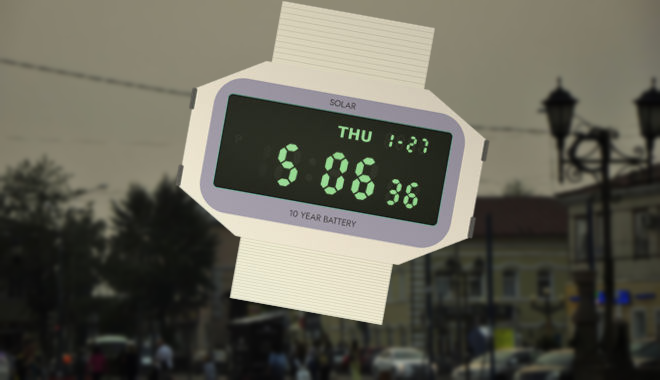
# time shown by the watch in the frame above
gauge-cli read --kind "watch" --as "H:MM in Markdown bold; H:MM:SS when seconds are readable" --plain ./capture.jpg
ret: **5:06:36**
